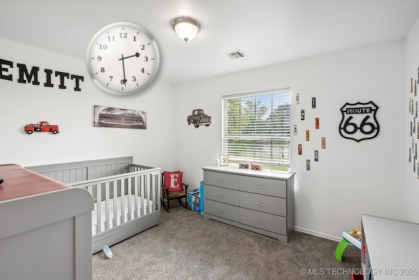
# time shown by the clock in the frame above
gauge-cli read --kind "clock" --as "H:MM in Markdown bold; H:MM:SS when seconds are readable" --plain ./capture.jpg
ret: **2:29**
